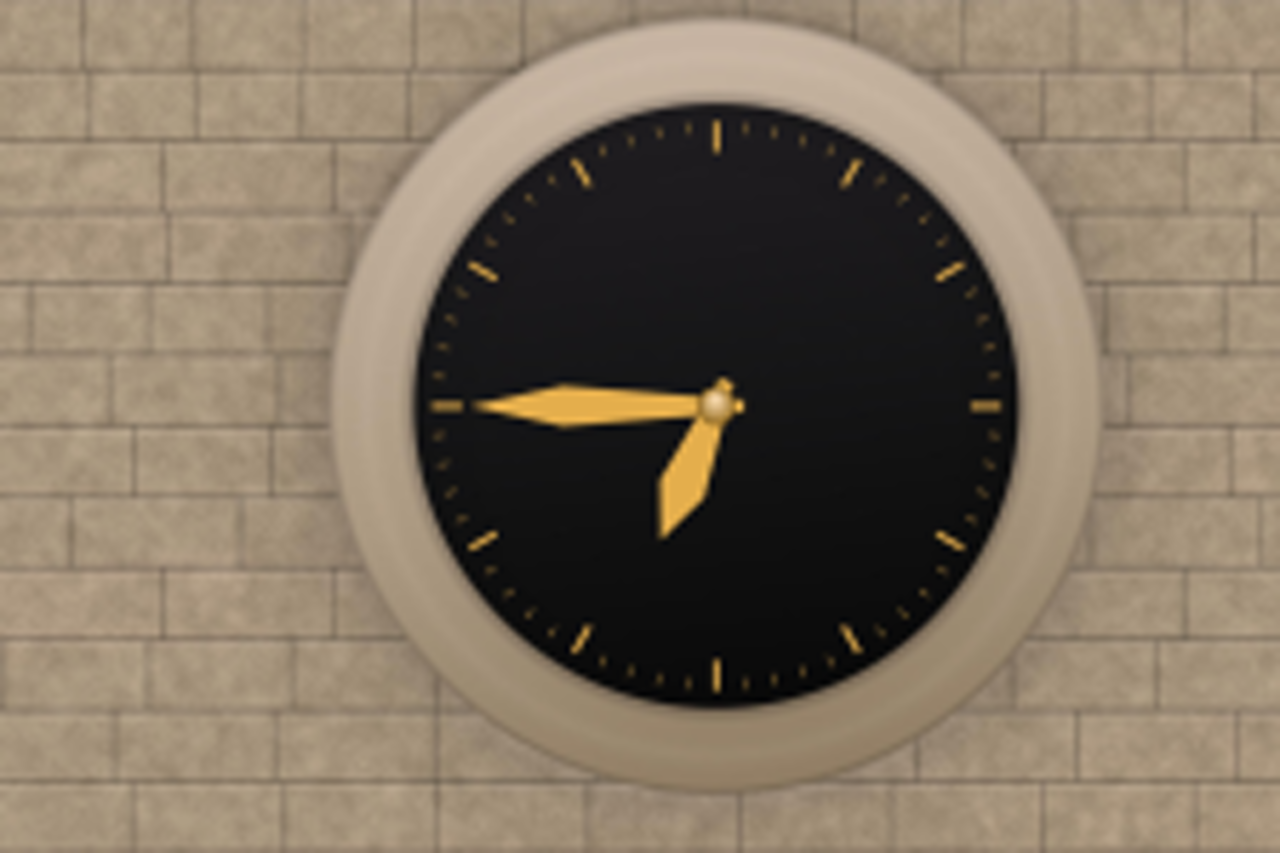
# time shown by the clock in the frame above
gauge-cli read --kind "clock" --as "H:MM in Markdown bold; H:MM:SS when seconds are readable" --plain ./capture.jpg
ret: **6:45**
